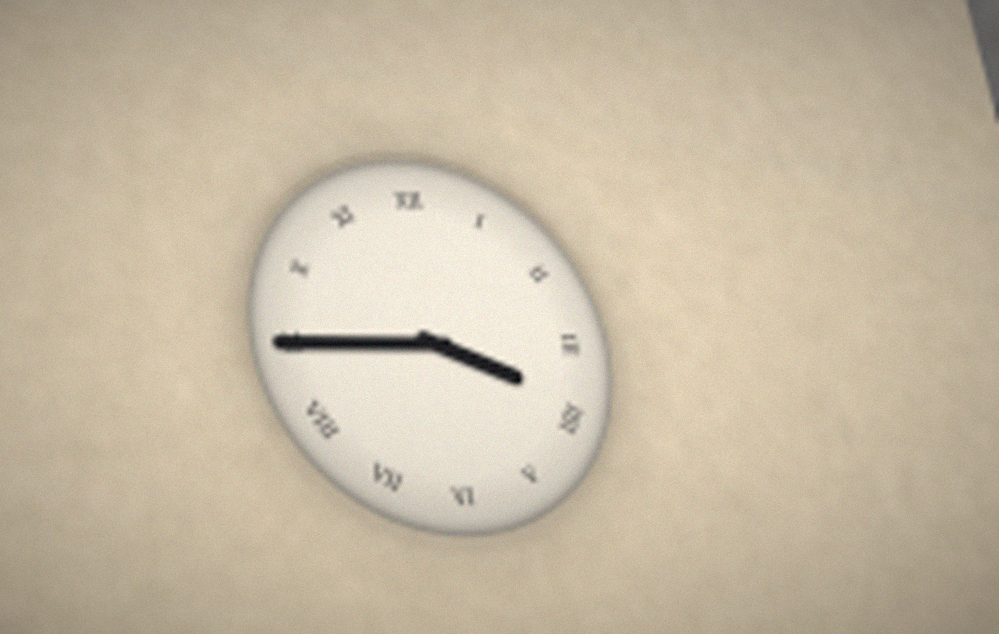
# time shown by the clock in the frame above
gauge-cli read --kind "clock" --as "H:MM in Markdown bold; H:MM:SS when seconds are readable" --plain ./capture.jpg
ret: **3:45**
